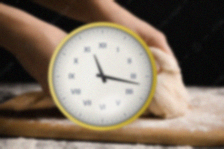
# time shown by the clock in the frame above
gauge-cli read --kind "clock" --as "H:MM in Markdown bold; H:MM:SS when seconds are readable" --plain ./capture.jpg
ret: **11:17**
